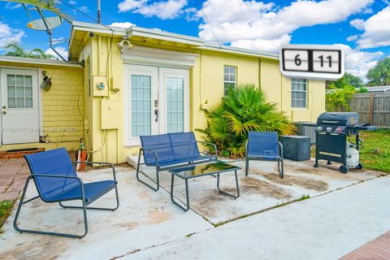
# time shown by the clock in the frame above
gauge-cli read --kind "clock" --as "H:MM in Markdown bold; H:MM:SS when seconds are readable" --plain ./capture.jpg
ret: **6:11**
